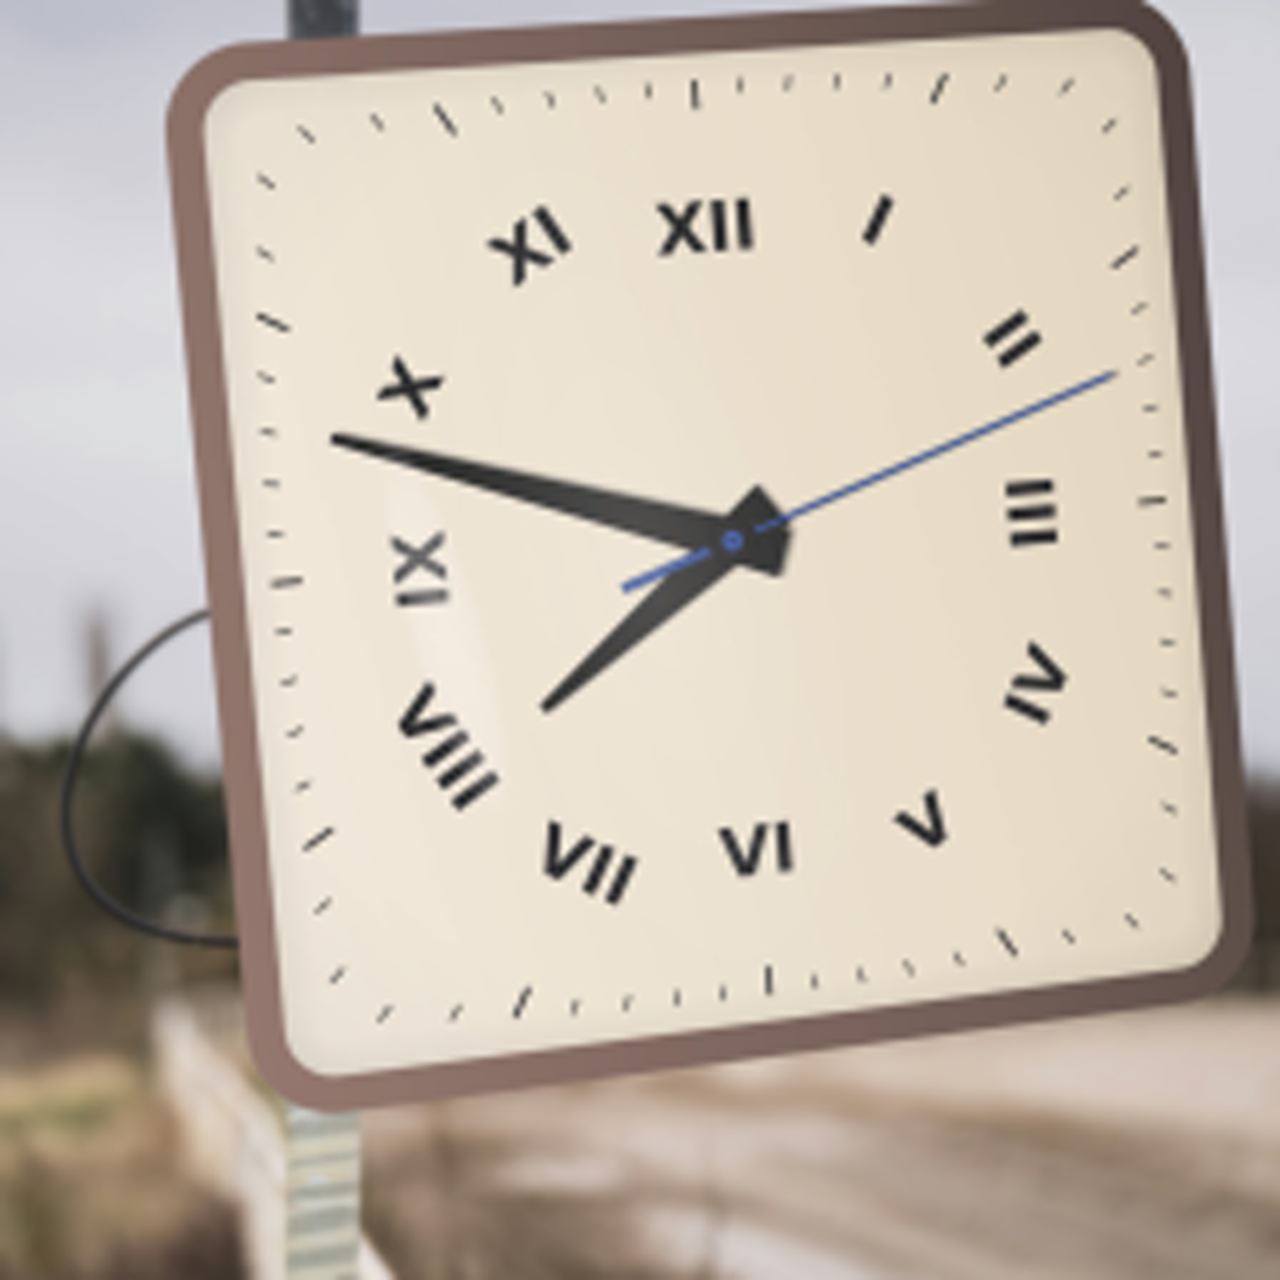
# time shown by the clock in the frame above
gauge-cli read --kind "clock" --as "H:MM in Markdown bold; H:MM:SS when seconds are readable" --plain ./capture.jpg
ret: **7:48:12**
